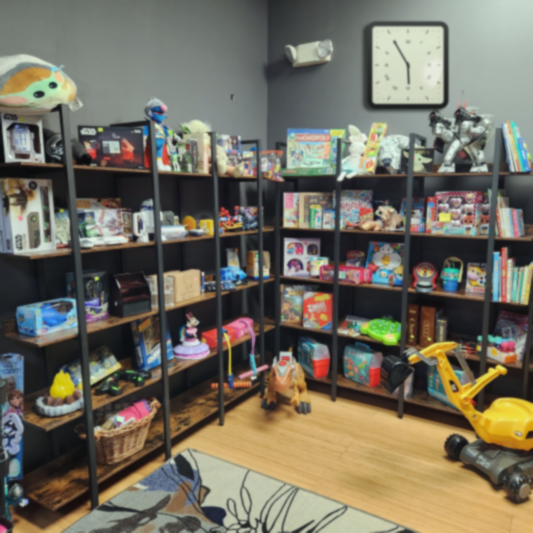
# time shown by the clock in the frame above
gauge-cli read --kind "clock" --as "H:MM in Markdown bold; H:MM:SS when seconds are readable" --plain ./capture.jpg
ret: **5:55**
